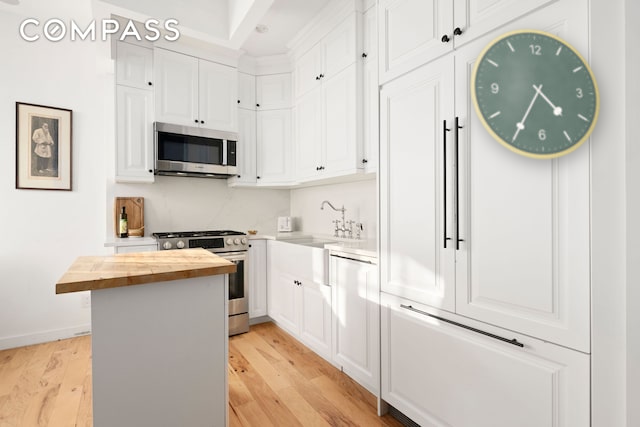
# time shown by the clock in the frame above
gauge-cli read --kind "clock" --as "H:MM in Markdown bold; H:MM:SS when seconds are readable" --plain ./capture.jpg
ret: **4:35**
